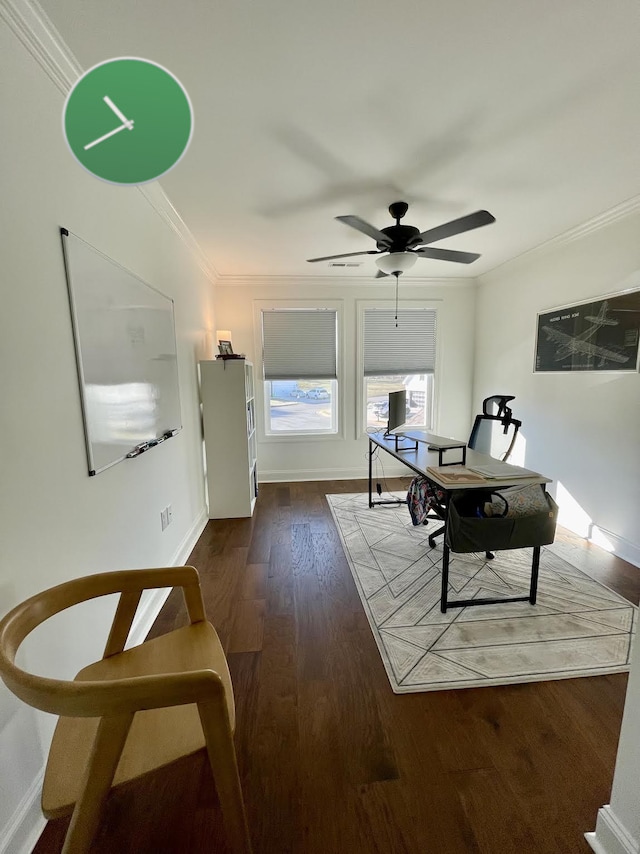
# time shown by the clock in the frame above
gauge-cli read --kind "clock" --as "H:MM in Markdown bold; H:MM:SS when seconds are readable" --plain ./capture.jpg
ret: **10:40**
